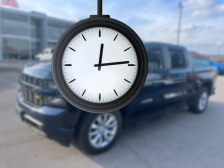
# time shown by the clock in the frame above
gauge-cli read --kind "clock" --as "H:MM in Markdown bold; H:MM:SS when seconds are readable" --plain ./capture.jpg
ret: **12:14**
